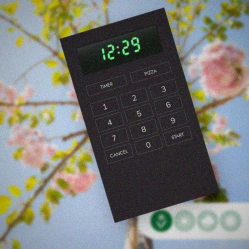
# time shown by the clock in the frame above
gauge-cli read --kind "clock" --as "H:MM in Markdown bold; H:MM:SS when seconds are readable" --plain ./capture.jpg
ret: **12:29**
